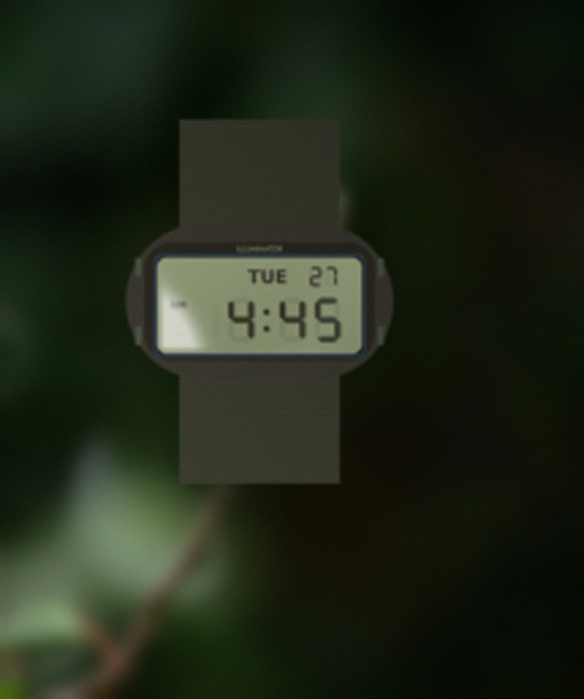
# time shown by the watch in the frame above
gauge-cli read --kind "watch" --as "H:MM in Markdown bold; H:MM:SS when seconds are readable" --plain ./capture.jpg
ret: **4:45**
